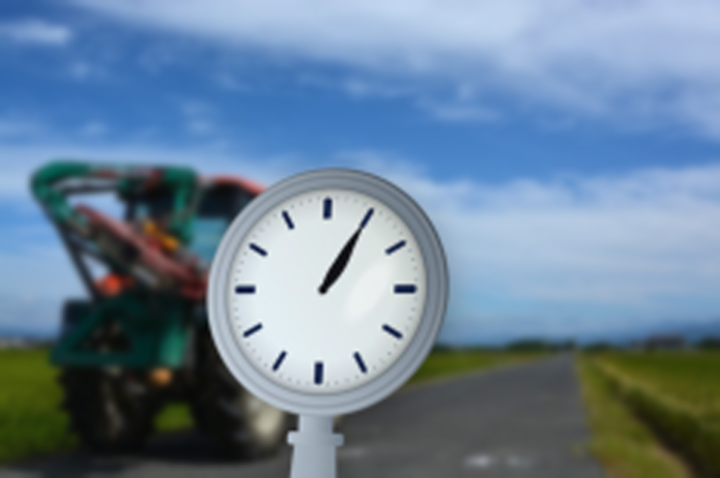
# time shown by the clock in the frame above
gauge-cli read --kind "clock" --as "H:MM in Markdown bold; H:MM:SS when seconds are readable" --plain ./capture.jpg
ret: **1:05**
